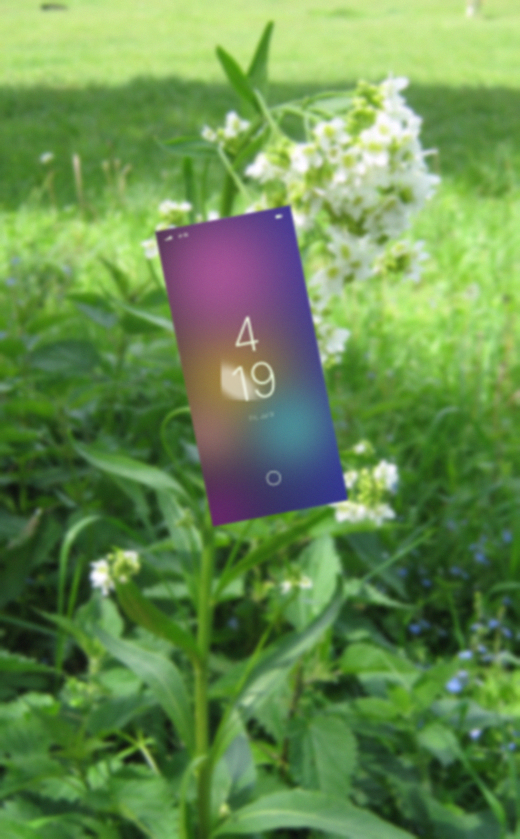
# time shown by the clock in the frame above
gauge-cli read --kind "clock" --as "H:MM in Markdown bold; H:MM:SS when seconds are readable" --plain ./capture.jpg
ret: **4:19**
